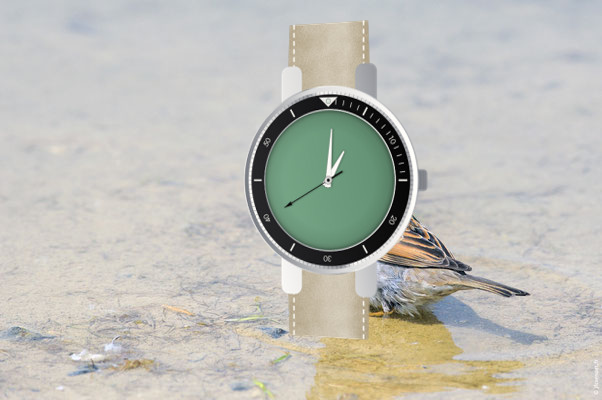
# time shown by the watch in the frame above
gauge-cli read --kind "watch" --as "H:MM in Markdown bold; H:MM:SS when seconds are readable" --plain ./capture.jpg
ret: **1:00:40**
